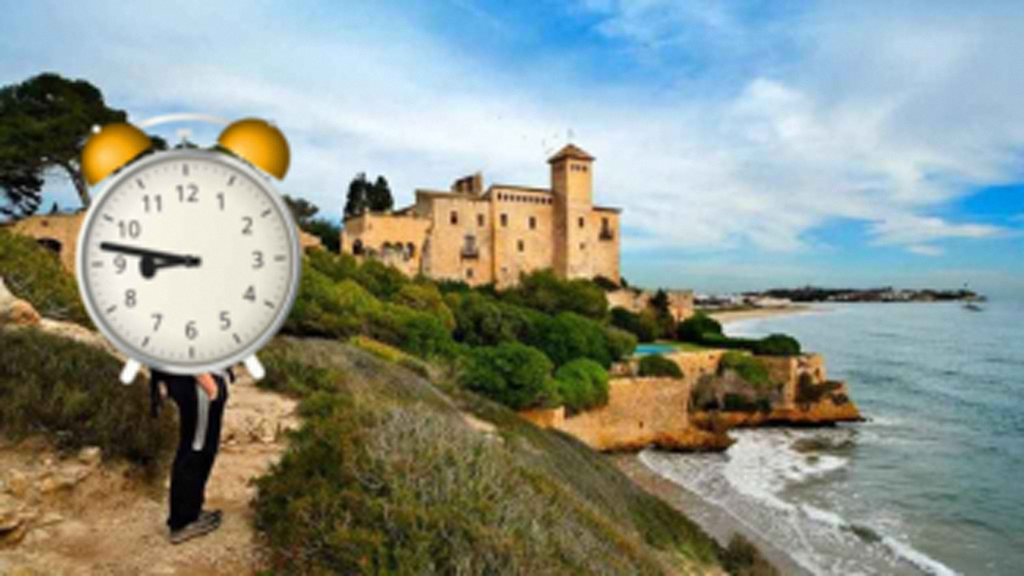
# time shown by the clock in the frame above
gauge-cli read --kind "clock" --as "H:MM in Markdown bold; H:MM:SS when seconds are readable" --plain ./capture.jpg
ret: **8:47**
